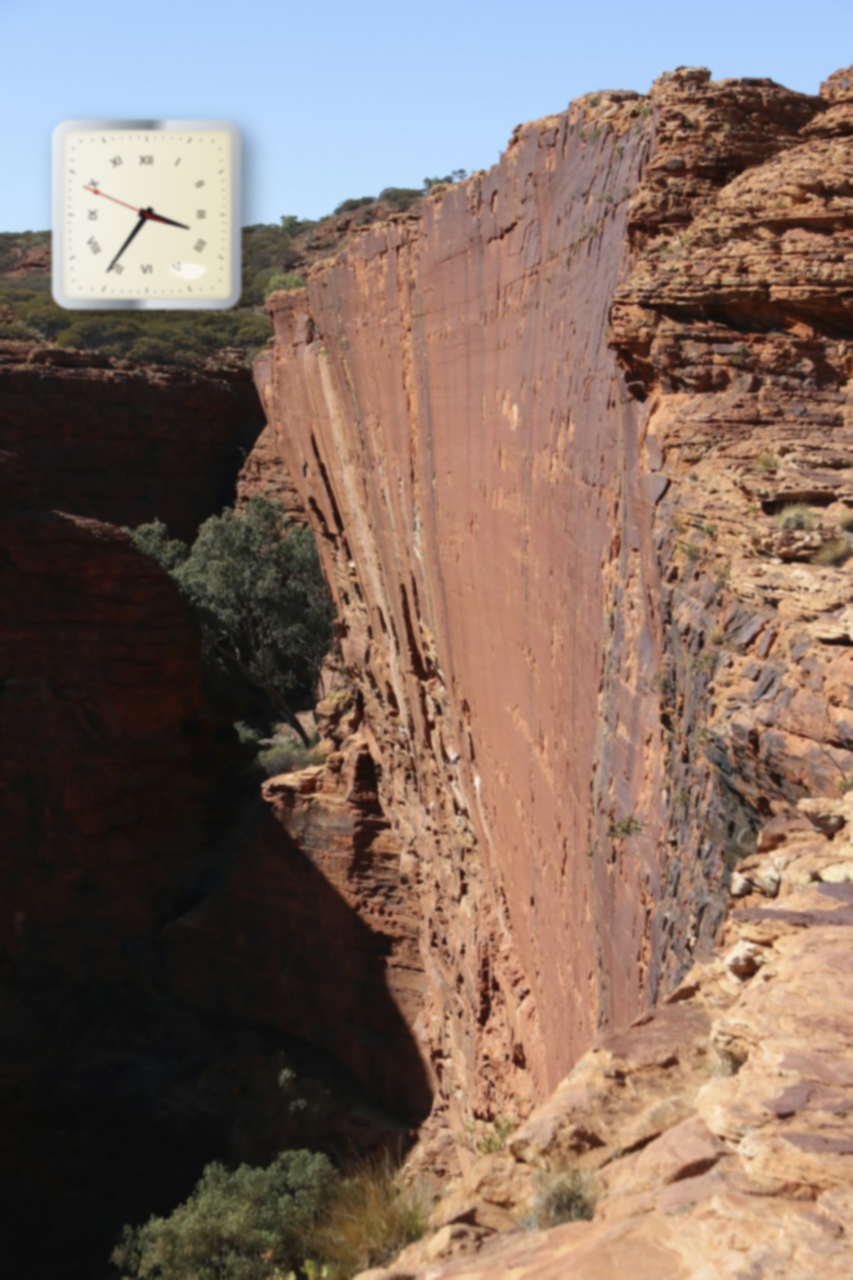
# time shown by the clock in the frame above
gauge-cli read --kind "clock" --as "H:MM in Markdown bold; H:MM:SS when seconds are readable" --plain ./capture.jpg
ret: **3:35:49**
